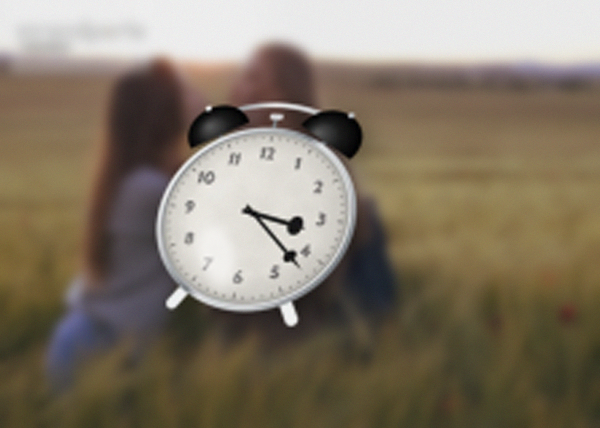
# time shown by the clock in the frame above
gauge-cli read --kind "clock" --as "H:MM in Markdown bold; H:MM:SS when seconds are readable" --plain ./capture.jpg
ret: **3:22**
